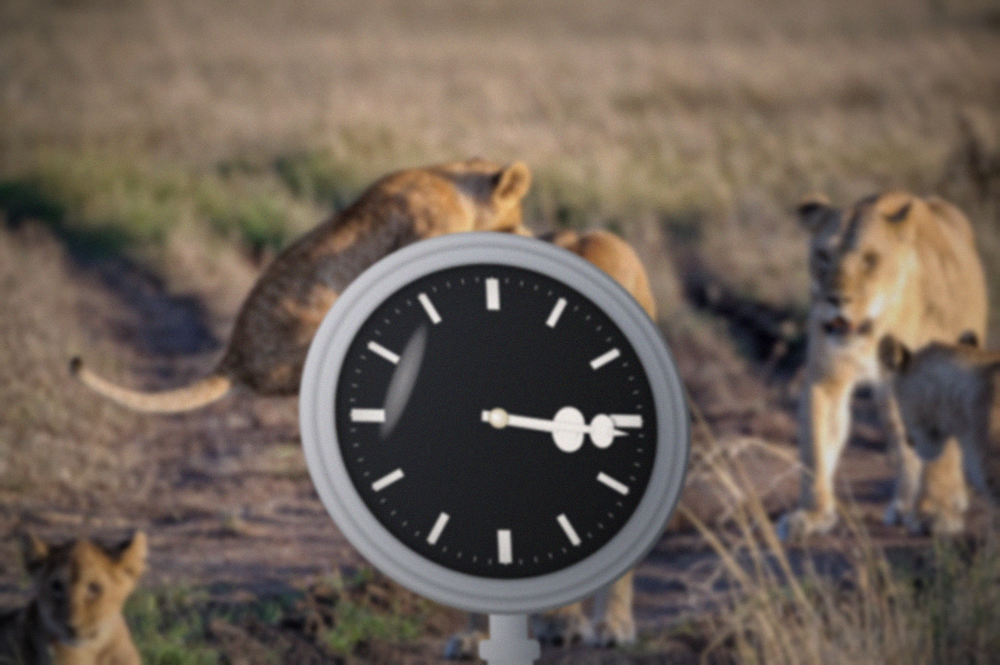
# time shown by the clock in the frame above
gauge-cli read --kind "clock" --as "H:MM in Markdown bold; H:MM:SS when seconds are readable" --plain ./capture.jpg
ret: **3:16**
